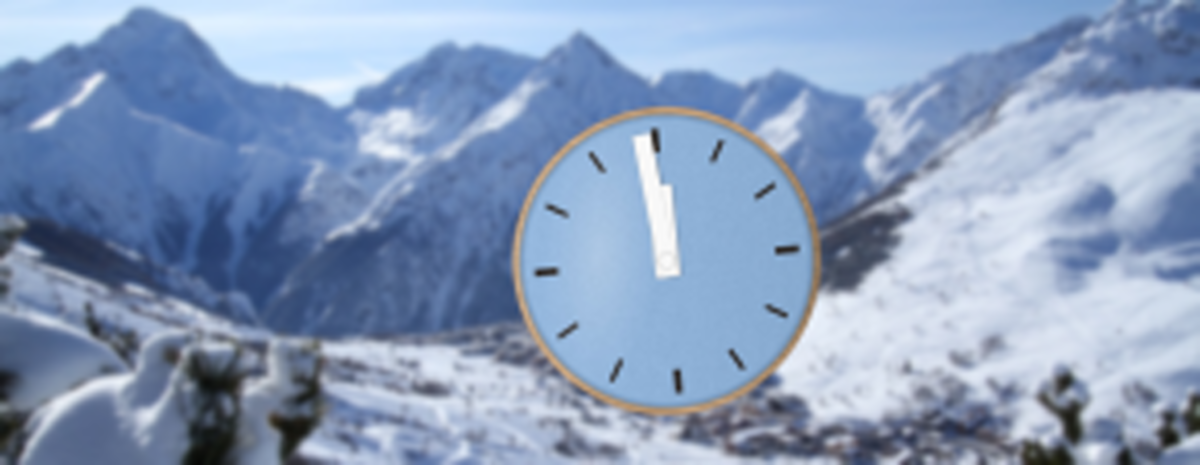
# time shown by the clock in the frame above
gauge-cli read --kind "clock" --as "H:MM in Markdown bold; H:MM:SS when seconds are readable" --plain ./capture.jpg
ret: **11:59**
